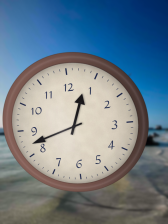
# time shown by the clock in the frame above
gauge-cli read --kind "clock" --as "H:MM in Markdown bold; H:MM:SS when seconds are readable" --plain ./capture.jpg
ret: **12:42**
